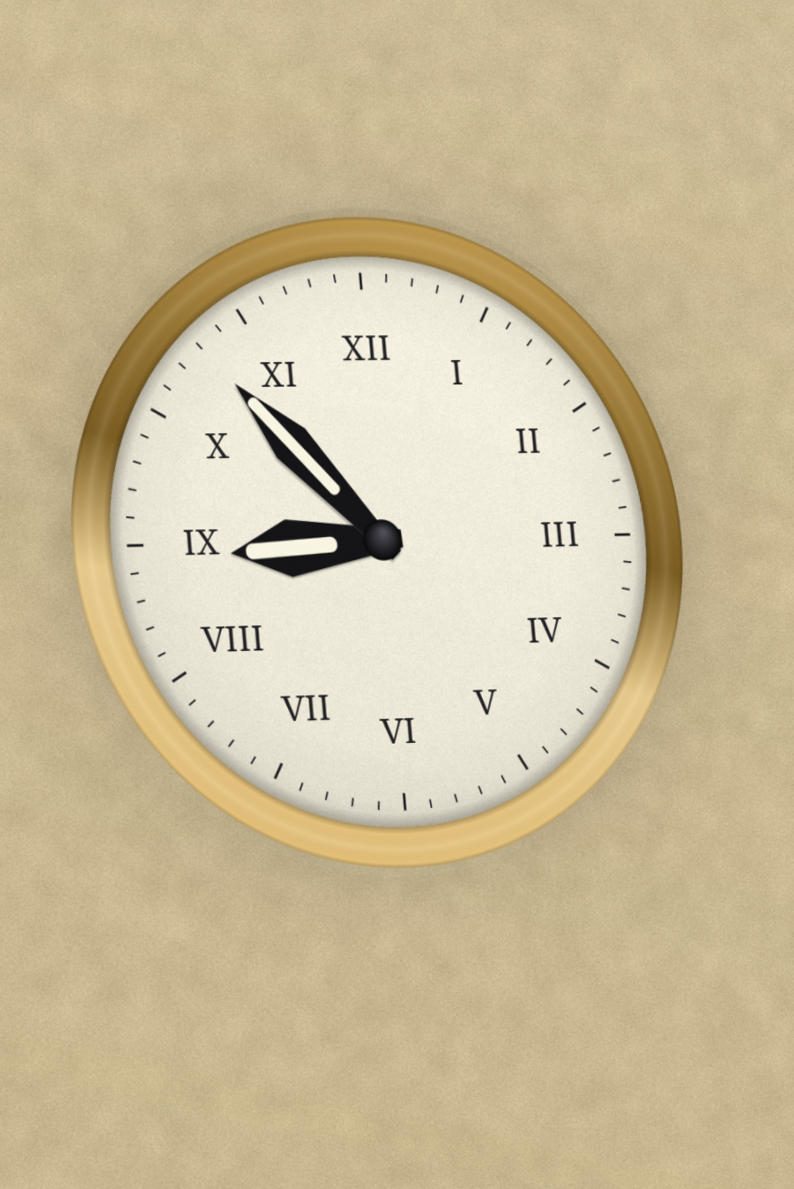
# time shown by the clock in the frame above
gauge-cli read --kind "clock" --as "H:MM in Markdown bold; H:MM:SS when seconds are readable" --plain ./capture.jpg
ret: **8:53**
